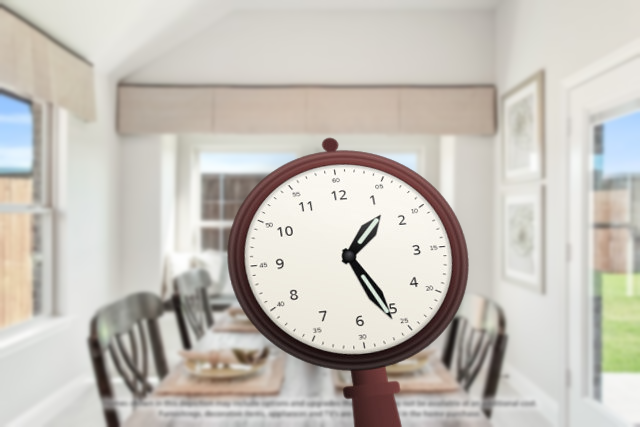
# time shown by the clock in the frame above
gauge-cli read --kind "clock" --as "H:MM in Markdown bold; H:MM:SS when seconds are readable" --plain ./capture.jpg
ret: **1:26**
